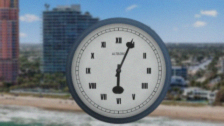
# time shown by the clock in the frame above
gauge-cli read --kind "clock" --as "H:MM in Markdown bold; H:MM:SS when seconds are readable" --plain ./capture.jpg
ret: **6:04**
